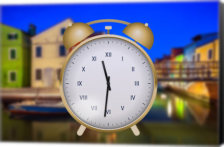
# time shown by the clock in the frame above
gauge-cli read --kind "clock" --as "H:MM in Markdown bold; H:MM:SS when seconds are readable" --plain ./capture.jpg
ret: **11:31**
